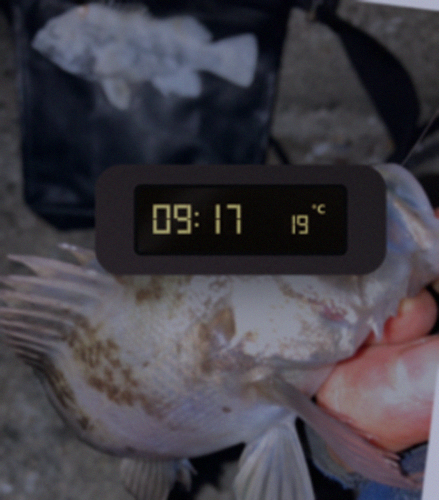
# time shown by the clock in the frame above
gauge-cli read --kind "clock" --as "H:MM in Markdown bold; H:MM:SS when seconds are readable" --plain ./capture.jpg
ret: **9:17**
